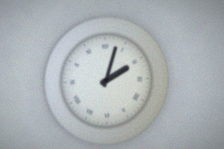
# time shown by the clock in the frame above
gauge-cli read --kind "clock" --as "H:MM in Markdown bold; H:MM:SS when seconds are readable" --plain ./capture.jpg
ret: **2:03**
